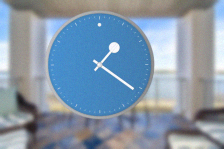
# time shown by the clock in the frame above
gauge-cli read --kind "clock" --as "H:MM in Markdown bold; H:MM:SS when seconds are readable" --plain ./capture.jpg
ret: **1:21**
